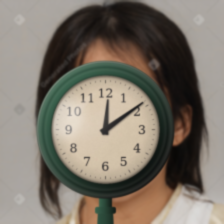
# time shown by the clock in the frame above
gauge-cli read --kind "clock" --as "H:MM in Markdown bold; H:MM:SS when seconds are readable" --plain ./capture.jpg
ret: **12:09**
